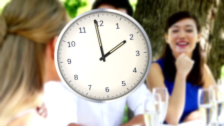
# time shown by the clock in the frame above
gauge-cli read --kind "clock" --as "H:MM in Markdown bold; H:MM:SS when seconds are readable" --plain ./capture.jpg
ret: **1:59**
